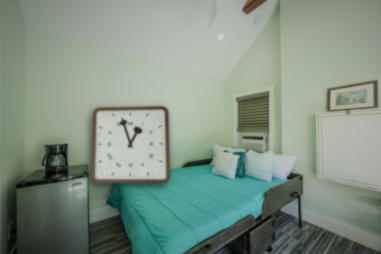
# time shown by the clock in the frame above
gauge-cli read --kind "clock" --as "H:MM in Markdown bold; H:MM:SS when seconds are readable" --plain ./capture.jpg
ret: **12:57**
